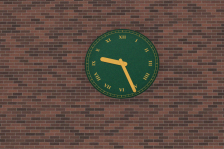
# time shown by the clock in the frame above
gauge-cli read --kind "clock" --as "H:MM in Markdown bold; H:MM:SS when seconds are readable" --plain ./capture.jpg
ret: **9:26**
